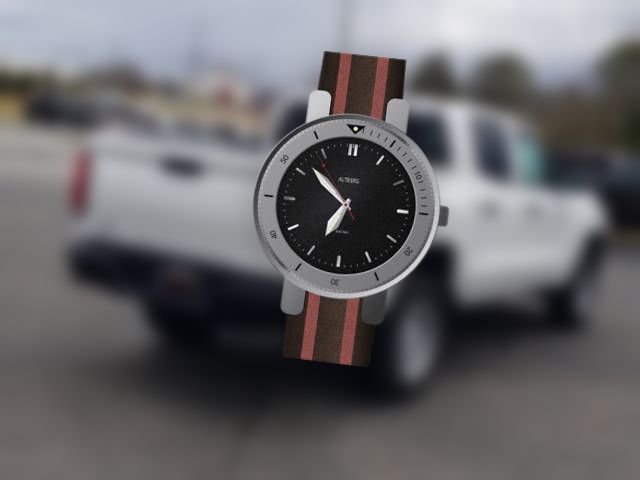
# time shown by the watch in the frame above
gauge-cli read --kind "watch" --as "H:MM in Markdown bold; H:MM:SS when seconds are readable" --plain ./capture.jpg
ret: **6:51:54**
